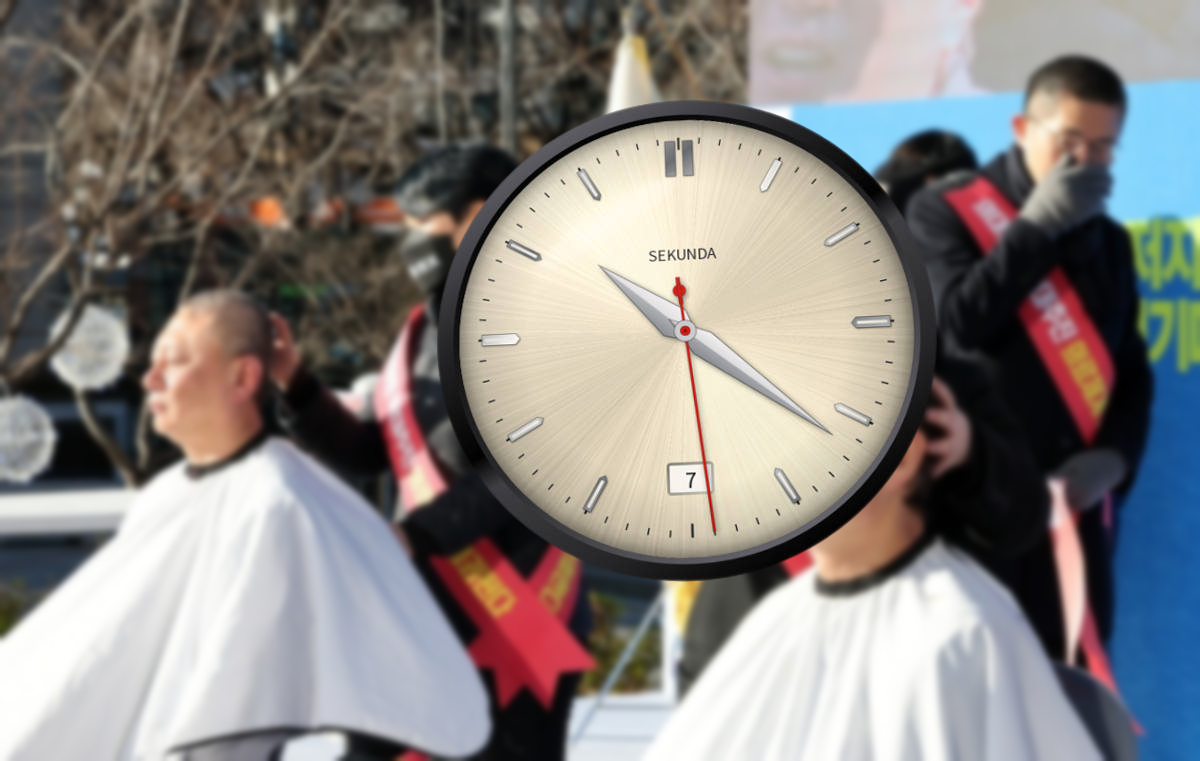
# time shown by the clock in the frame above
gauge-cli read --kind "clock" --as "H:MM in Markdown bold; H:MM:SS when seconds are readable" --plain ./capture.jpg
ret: **10:21:29**
